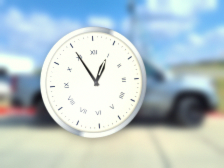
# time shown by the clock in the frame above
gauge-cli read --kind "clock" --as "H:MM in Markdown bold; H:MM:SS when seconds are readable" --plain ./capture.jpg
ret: **12:55**
